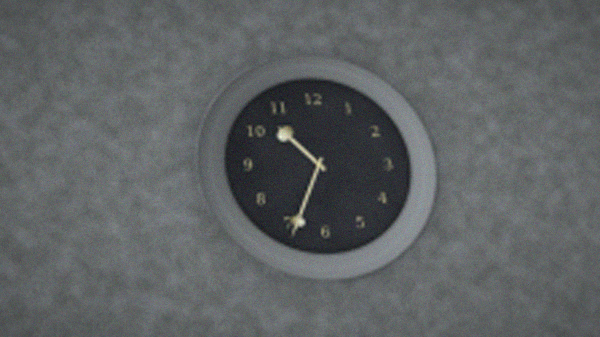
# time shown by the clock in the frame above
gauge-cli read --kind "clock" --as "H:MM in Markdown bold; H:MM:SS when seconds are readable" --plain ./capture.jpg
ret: **10:34**
